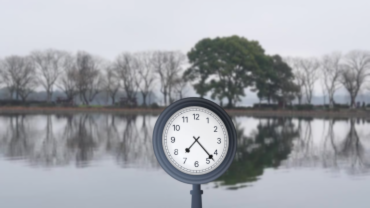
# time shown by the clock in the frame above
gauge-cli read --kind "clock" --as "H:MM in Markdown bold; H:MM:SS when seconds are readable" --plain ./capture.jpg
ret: **7:23**
